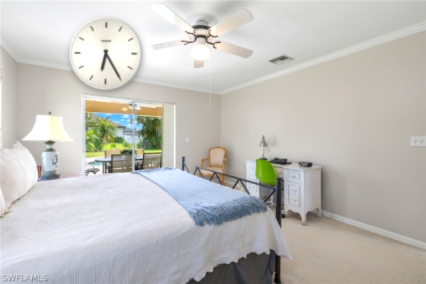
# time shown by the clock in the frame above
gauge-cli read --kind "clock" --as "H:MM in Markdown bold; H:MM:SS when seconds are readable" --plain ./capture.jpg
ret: **6:25**
